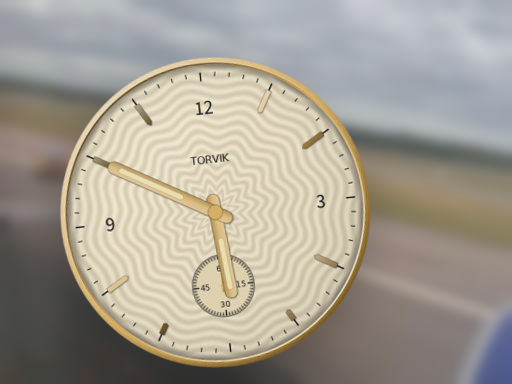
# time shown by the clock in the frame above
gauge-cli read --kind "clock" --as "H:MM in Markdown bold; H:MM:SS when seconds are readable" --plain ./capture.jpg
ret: **5:50**
